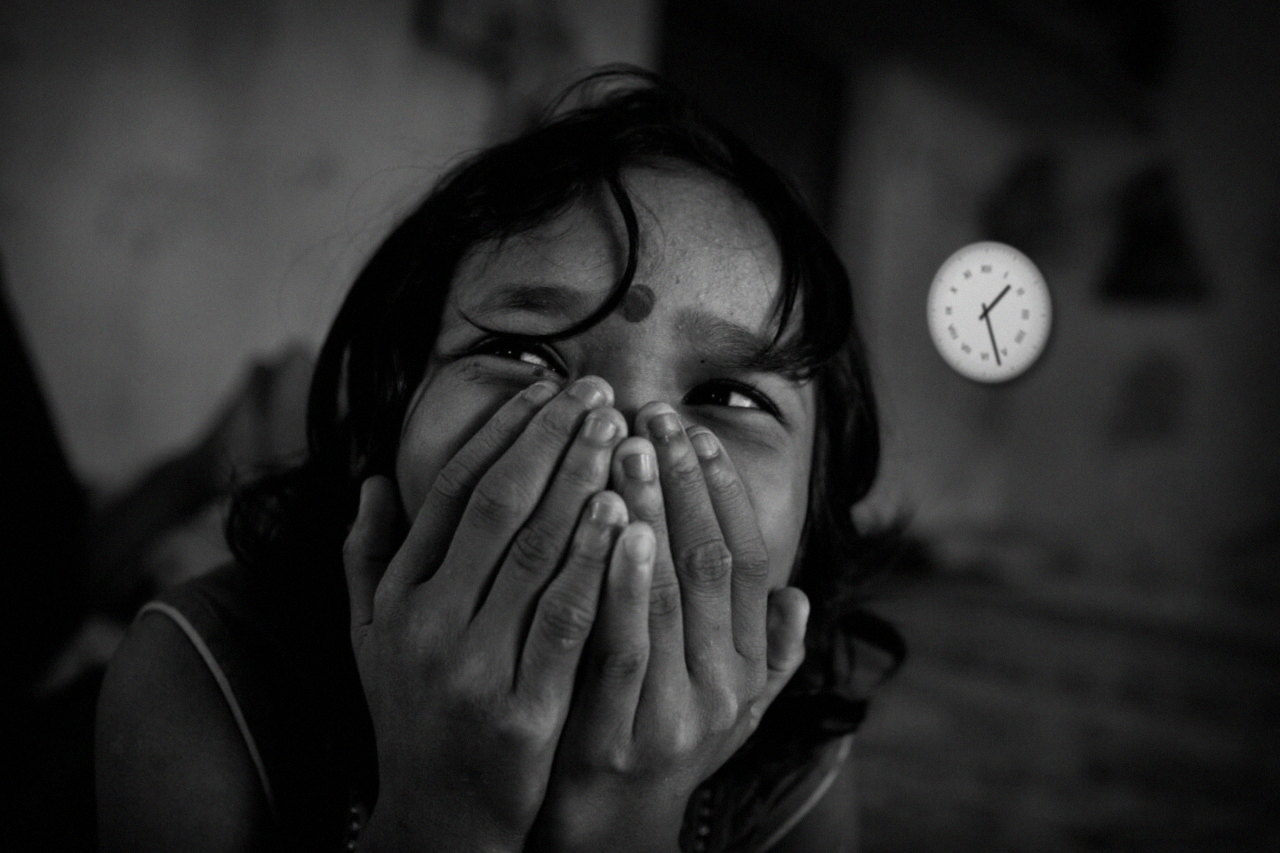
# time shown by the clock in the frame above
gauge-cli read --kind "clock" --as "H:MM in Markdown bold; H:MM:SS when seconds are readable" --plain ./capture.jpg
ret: **1:27**
